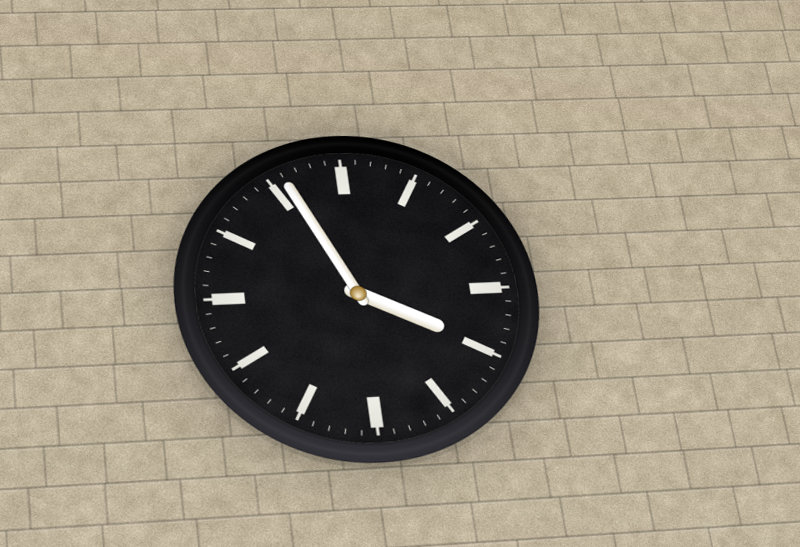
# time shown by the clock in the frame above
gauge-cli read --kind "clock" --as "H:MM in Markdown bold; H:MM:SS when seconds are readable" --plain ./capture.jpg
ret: **3:56**
